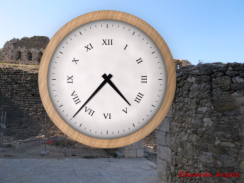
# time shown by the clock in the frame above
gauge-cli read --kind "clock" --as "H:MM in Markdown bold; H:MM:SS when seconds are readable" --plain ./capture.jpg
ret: **4:37**
